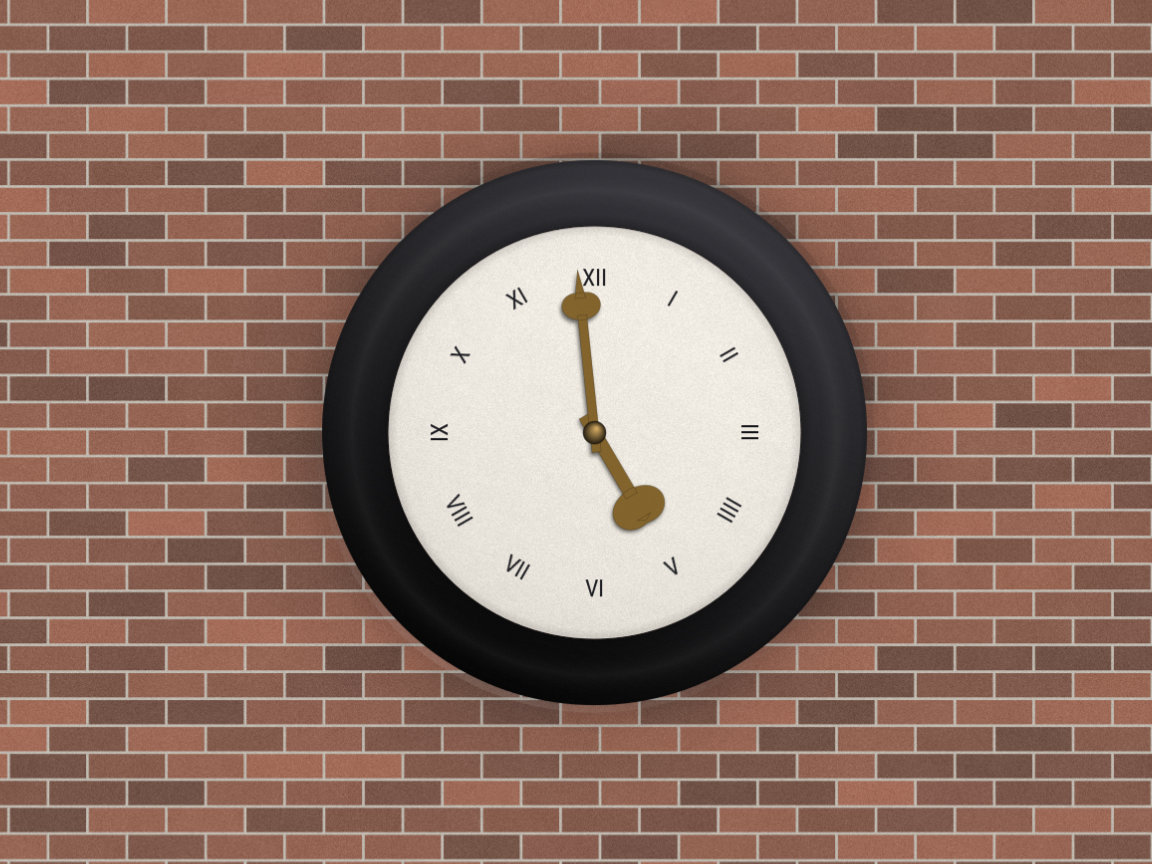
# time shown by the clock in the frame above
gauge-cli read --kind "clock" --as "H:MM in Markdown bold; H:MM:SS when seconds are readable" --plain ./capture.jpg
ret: **4:59**
